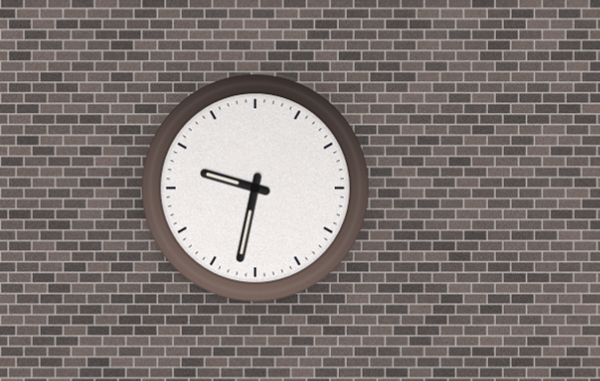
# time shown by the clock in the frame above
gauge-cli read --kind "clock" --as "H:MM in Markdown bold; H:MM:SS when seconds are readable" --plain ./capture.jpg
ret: **9:32**
